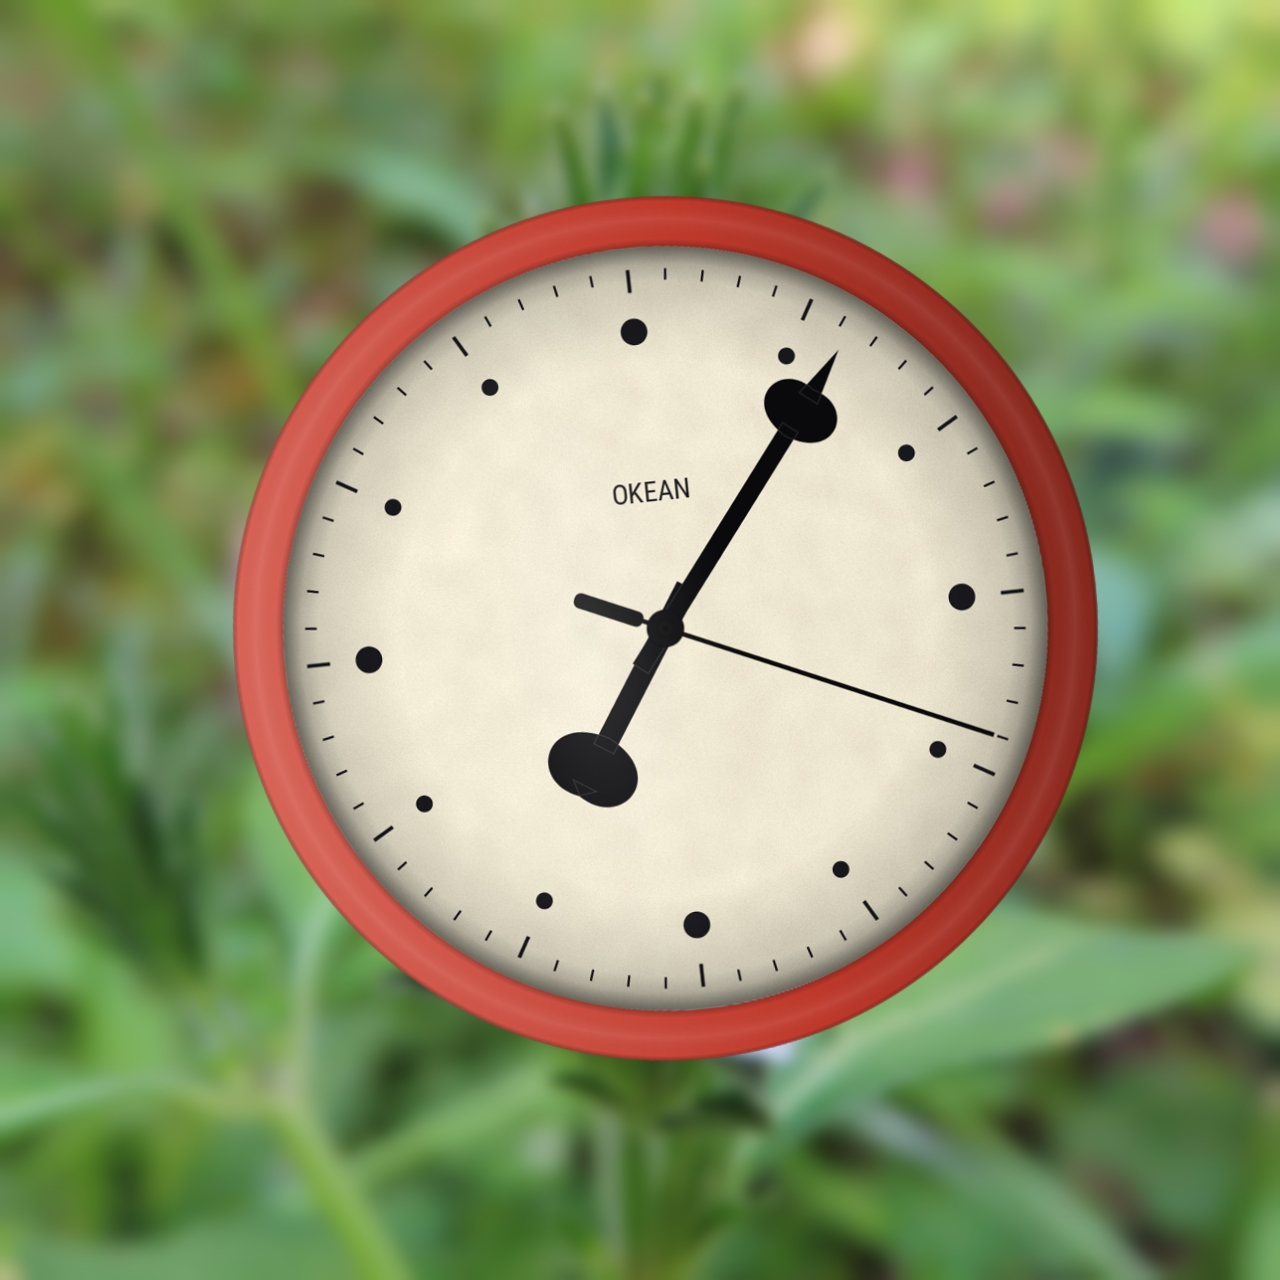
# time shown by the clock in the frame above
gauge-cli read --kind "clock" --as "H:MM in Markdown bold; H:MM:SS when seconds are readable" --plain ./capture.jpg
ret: **7:06:19**
